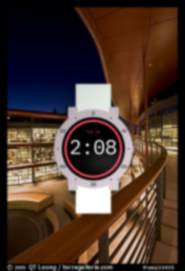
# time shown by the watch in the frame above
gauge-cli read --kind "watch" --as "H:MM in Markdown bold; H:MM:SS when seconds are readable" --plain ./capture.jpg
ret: **2:08**
